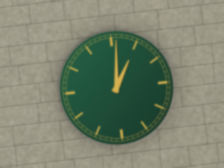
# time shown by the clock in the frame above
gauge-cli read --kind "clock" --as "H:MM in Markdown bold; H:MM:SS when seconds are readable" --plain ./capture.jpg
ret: **1:01**
